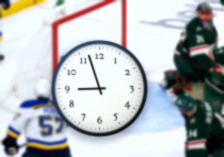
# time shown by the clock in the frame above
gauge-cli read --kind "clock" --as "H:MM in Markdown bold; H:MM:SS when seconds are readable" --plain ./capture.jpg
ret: **8:57**
